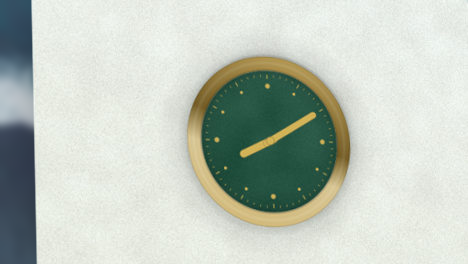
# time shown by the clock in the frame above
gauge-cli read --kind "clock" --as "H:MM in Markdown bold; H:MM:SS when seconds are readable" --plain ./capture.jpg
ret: **8:10**
